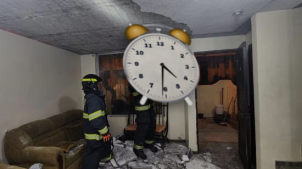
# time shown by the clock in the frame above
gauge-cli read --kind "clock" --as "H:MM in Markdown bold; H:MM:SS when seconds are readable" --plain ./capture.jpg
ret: **4:31**
